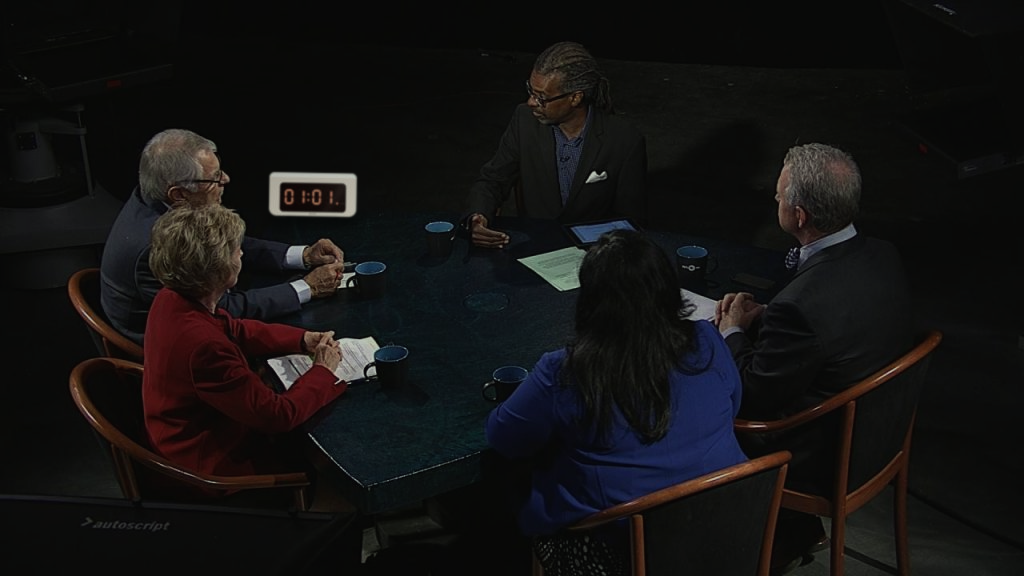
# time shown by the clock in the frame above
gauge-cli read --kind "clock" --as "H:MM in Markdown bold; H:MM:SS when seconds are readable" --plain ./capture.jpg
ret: **1:01**
